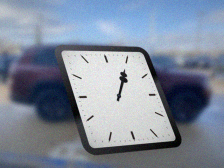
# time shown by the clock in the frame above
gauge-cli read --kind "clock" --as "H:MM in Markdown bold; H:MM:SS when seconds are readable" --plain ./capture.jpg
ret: **1:05**
